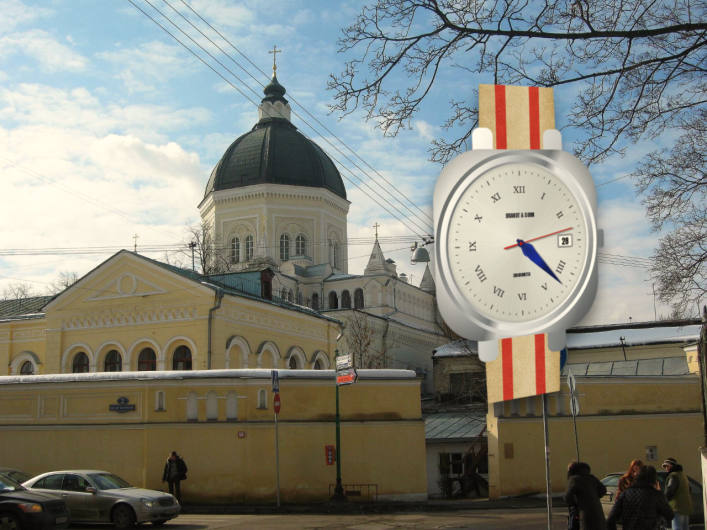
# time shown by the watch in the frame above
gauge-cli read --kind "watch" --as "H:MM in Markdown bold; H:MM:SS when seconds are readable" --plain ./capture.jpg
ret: **4:22:13**
